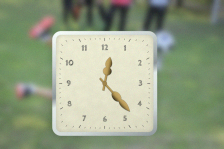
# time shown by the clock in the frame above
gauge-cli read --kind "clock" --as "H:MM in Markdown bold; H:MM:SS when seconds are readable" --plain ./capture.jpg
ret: **12:23**
